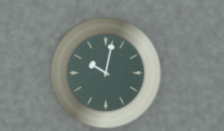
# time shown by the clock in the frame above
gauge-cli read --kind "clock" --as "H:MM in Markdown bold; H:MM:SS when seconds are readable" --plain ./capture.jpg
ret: **10:02**
